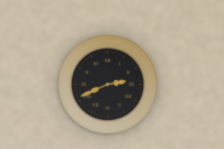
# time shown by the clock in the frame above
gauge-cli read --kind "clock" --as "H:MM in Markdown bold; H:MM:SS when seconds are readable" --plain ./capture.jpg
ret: **2:41**
